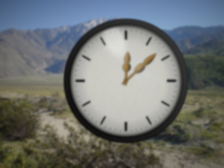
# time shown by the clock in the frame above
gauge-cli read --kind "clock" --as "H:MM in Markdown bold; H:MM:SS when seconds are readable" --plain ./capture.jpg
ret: **12:08**
